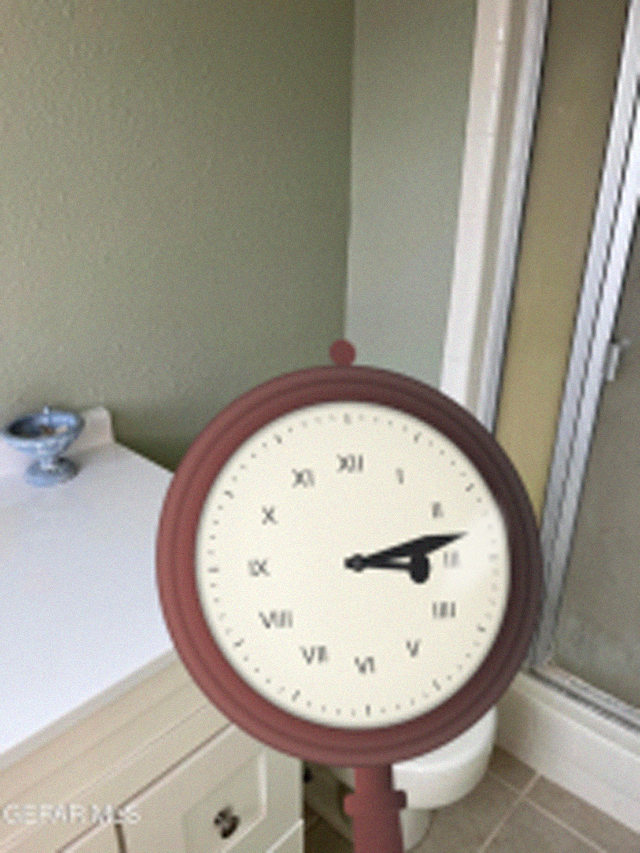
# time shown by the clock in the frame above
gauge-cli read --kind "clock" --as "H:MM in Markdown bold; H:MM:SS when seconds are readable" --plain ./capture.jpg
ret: **3:13**
